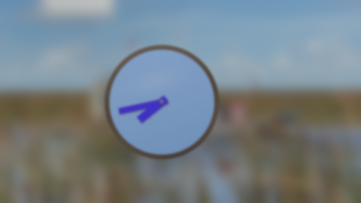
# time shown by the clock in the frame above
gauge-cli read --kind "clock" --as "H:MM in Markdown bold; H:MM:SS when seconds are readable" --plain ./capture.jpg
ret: **7:43**
